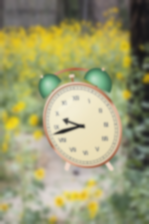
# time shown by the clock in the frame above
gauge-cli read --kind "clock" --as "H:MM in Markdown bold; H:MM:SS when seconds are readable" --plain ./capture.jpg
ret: **9:43**
